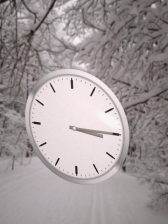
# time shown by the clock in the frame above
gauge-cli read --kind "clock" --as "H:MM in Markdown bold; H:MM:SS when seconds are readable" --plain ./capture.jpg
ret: **3:15**
